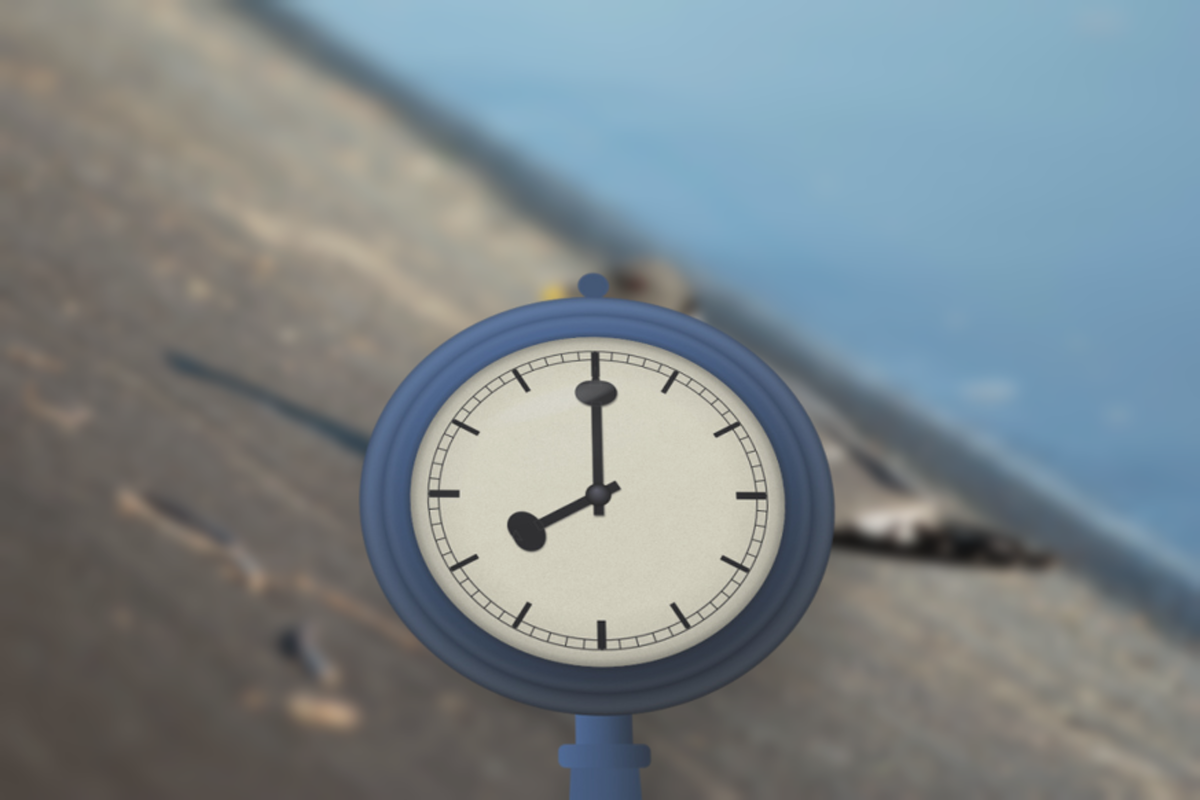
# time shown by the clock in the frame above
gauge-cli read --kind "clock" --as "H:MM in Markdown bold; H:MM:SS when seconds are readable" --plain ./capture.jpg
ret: **8:00**
